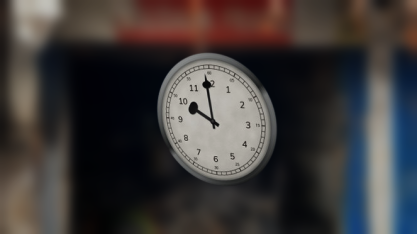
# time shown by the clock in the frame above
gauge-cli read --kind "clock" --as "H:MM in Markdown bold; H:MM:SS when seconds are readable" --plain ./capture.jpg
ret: **9:59**
